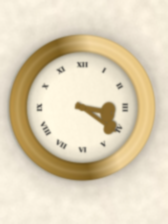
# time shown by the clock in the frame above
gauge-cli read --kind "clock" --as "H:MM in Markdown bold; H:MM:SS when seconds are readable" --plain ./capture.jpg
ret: **3:21**
